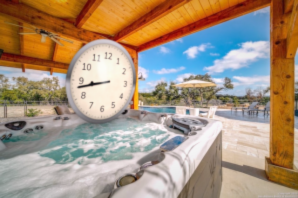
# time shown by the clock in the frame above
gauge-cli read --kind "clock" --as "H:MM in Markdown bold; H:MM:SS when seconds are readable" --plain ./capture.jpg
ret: **8:43**
